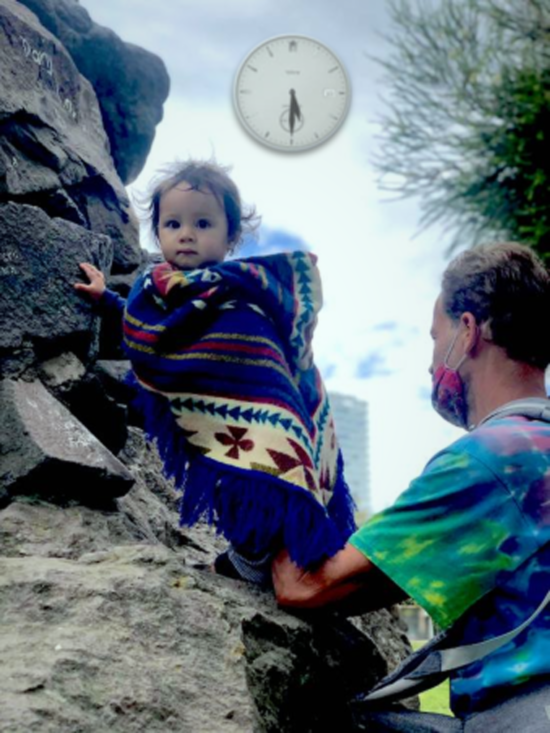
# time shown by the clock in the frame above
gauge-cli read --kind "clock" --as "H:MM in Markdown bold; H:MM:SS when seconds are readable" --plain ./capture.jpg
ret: **5:30**
